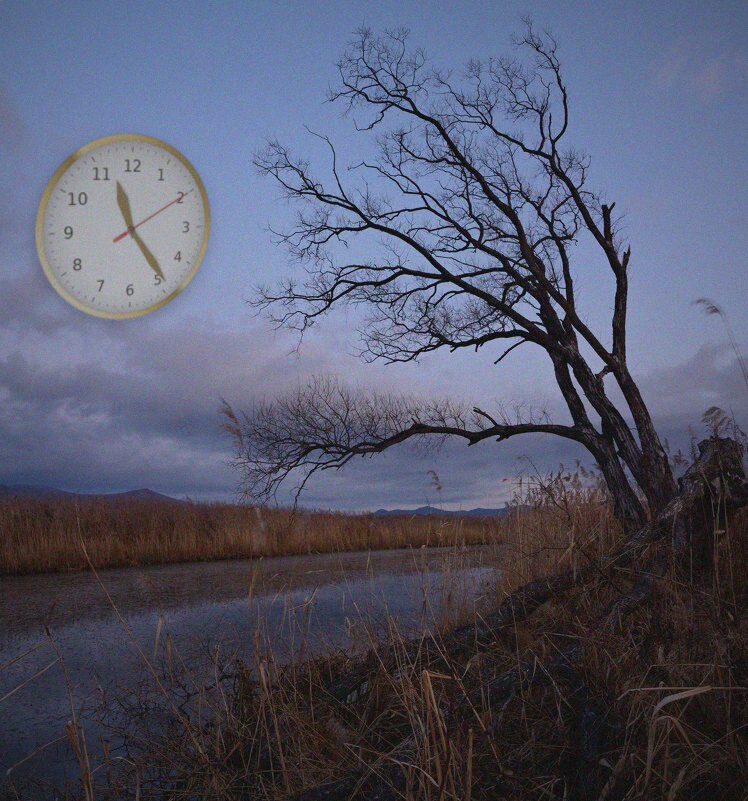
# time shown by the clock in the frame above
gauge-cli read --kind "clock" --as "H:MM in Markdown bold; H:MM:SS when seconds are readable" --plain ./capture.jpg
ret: **11:24:10**
